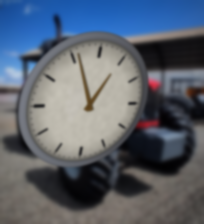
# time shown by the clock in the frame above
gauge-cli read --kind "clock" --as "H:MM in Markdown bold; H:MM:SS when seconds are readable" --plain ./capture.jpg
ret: **12:56**
